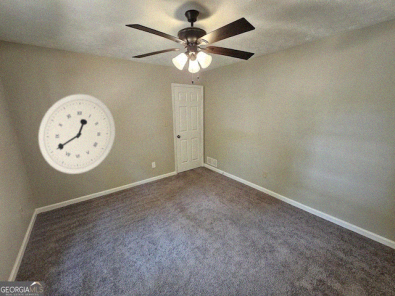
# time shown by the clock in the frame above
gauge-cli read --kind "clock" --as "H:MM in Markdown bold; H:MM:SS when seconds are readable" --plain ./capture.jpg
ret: **12:40**
